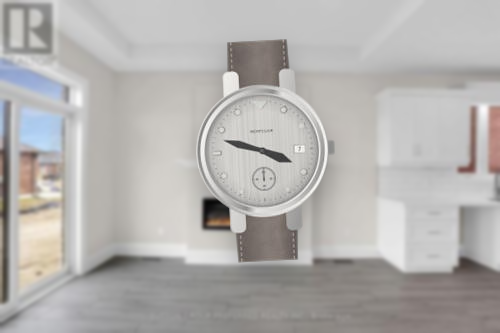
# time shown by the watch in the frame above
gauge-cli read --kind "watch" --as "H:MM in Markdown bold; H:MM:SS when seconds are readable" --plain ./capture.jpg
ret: **3:48**
